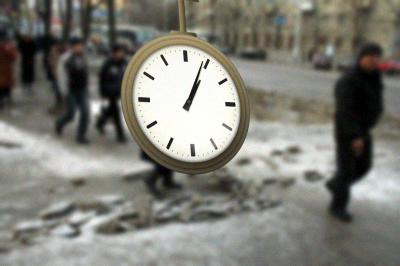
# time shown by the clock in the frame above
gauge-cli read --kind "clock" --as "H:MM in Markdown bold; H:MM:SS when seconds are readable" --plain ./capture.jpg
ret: **1:04**
